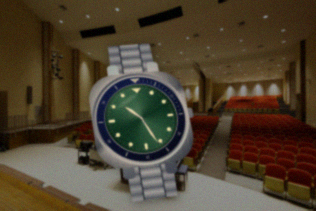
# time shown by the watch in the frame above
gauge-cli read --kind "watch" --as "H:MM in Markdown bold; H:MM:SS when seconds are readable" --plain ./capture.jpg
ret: **10:26**
